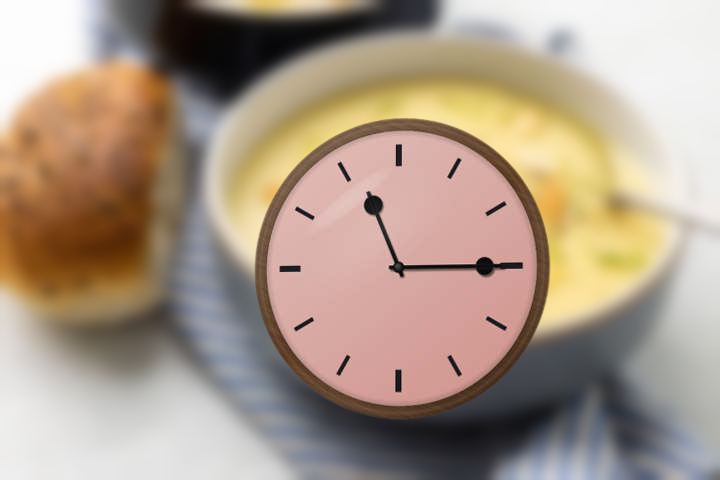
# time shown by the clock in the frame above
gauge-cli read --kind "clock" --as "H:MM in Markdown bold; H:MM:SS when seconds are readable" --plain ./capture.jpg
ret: **11:15**
